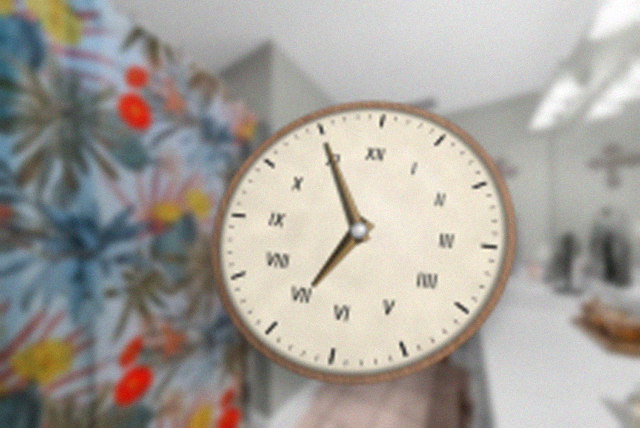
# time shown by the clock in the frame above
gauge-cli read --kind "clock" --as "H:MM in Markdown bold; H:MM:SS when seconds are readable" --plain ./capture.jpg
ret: **6:55**
